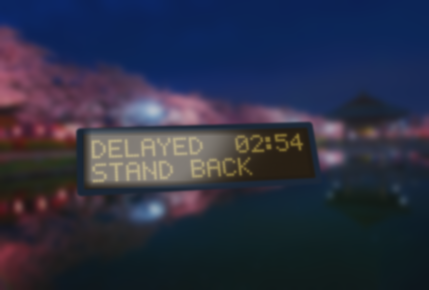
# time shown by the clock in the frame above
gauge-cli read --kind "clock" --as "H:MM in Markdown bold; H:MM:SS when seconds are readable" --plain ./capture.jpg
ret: **2:54**
